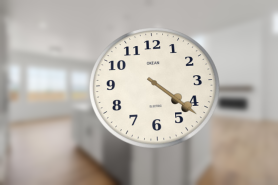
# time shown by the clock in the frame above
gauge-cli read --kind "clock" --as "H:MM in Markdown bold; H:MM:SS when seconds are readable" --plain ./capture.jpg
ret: **4:22**
